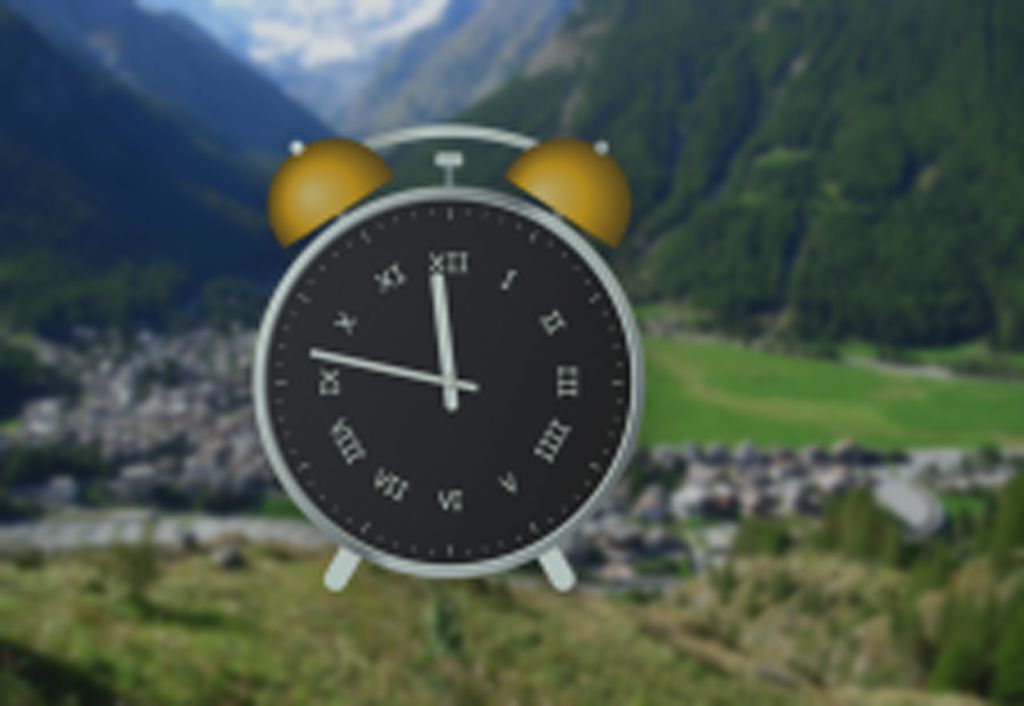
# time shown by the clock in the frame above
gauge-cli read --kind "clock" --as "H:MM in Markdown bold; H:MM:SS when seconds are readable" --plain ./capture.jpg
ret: **11:47**
